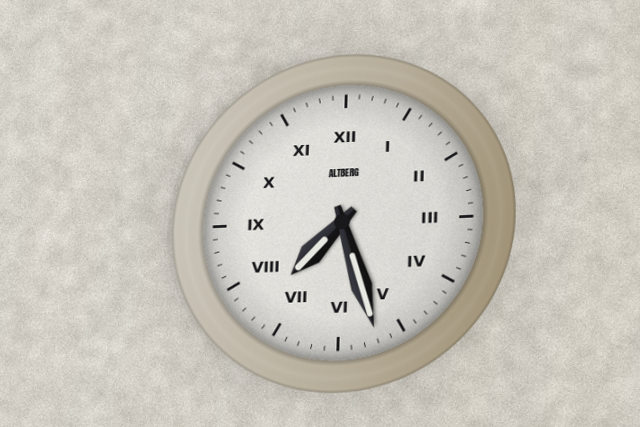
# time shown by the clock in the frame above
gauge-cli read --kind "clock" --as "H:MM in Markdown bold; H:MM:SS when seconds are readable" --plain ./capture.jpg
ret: **7:27**
